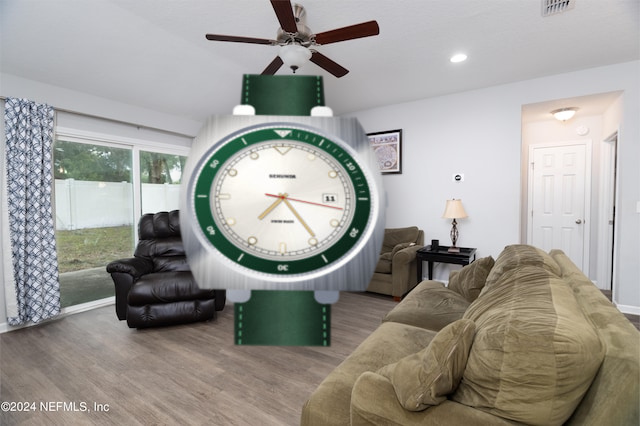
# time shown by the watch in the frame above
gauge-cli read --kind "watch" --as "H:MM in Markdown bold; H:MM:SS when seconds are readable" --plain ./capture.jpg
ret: **7:24:17**
